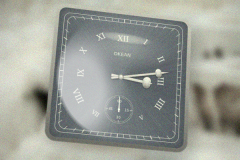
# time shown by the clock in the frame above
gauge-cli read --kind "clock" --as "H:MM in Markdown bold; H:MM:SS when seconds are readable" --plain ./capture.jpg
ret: **3:13**
